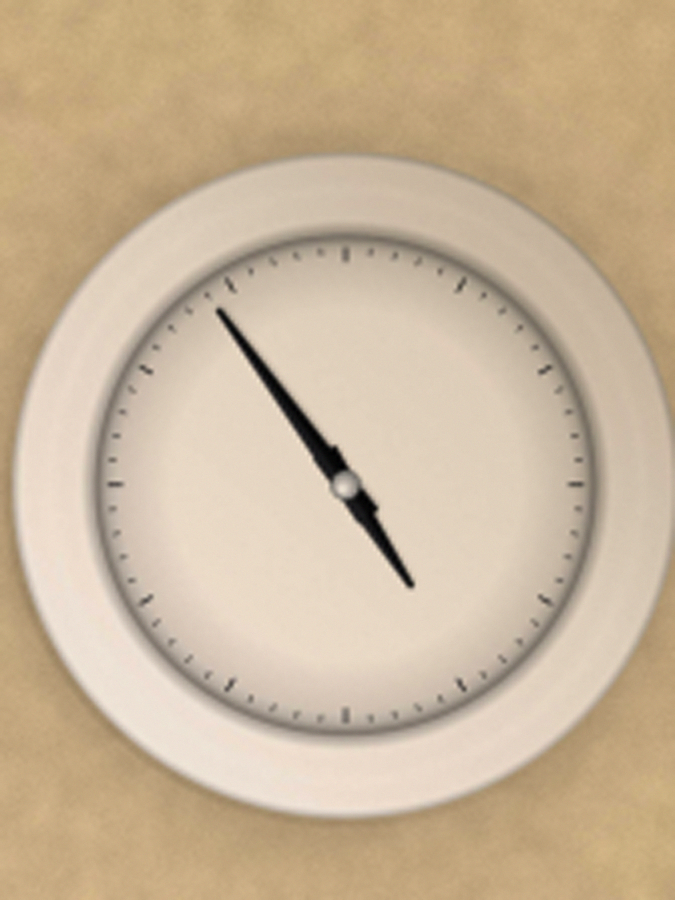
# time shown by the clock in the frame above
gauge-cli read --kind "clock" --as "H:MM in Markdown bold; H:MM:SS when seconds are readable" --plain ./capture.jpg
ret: **4:54**
